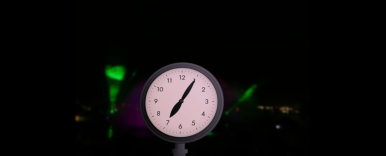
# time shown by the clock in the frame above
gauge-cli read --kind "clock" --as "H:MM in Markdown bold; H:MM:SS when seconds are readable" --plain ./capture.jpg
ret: **7:05**
